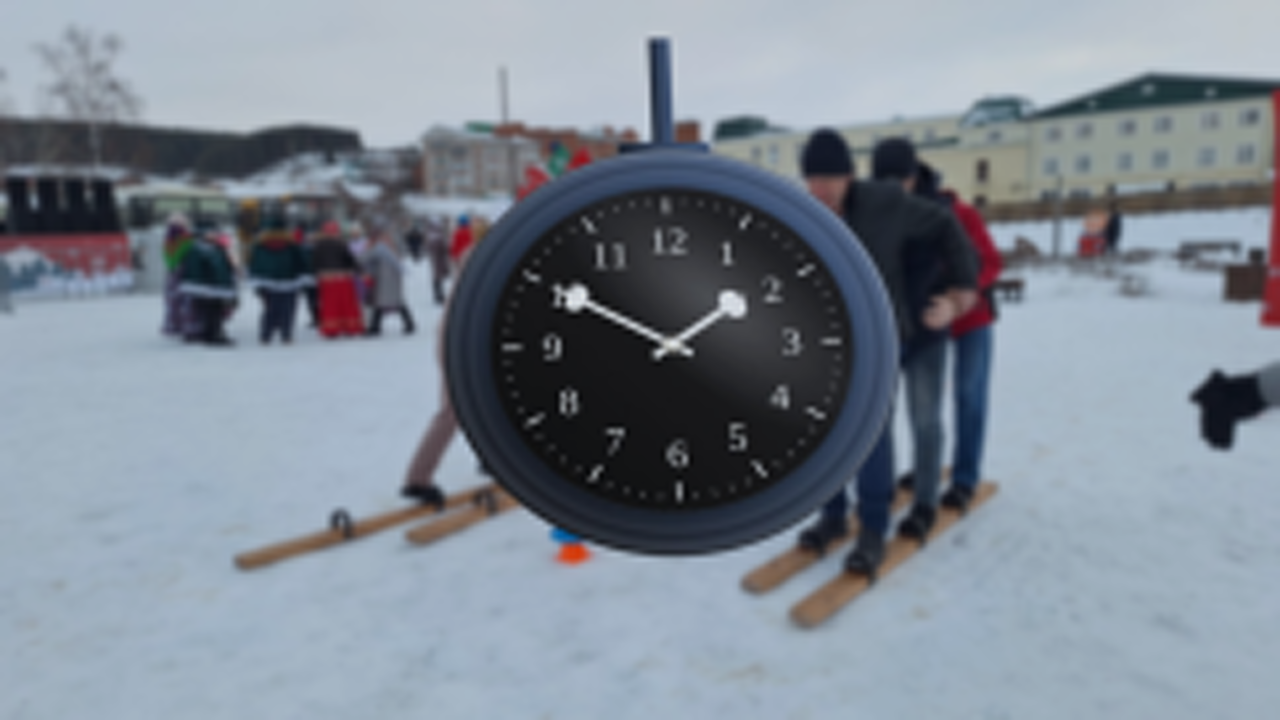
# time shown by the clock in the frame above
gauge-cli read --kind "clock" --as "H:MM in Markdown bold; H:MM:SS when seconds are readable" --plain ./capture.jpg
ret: **1:50**
